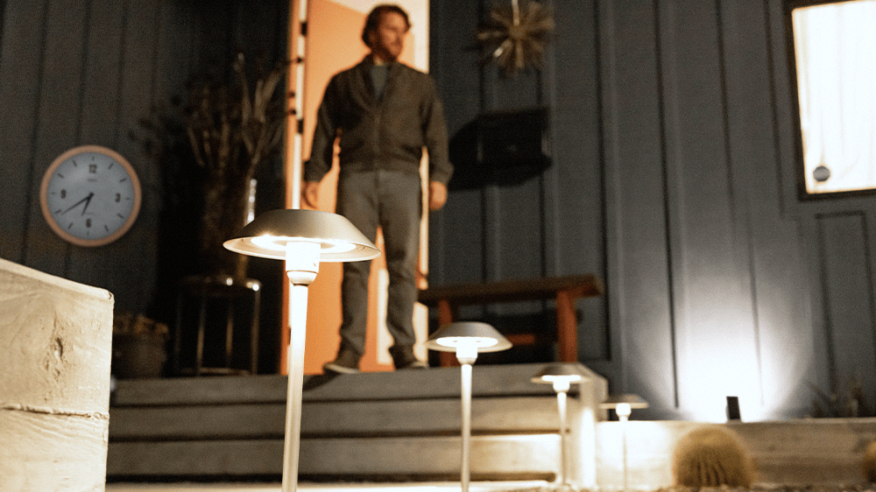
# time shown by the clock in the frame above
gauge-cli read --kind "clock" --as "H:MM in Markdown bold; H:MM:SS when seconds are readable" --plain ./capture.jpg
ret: **6:39**
